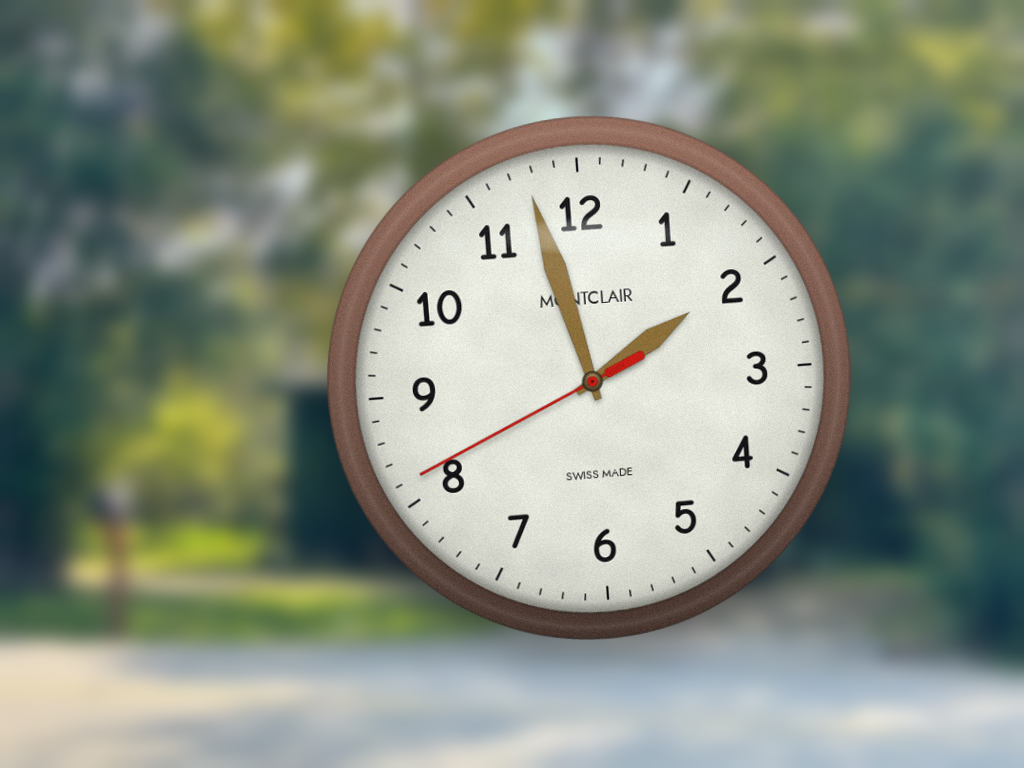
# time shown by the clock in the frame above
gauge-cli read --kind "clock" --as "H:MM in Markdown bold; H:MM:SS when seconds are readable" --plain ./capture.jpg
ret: **1:57:41**
